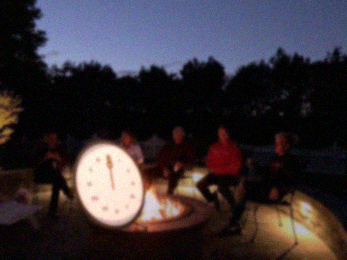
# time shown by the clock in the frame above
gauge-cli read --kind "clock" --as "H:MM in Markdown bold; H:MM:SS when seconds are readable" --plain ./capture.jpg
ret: **12:00**
